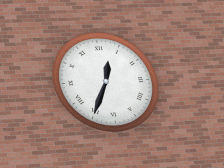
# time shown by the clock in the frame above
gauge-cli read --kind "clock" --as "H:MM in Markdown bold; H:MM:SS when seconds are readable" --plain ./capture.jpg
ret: **12:35**
